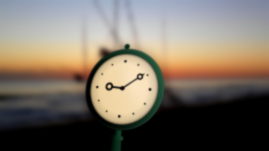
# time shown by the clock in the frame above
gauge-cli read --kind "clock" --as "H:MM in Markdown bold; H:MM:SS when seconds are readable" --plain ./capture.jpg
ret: **9:09**
